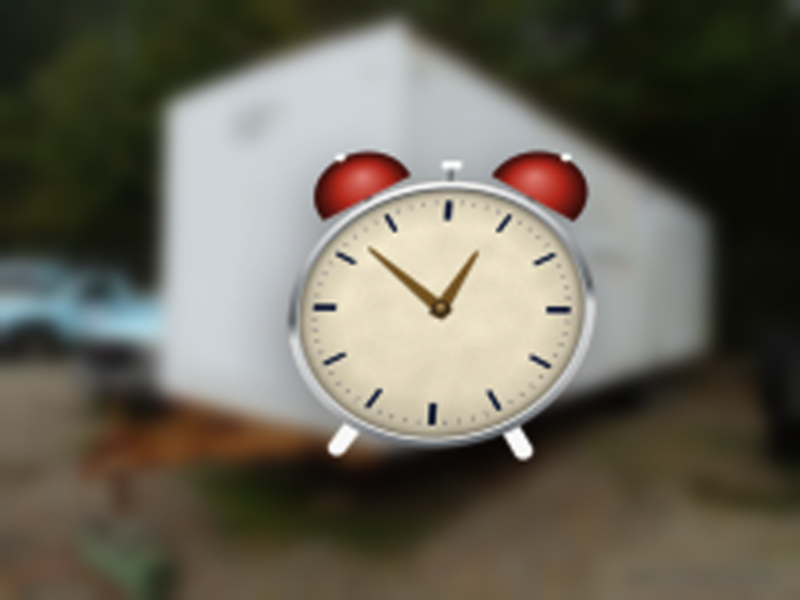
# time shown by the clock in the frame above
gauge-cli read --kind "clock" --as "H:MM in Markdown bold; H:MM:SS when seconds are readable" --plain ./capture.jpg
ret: **12:52**
